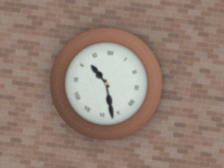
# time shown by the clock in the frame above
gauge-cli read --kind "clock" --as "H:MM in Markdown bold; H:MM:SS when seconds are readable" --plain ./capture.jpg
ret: **10:27**
